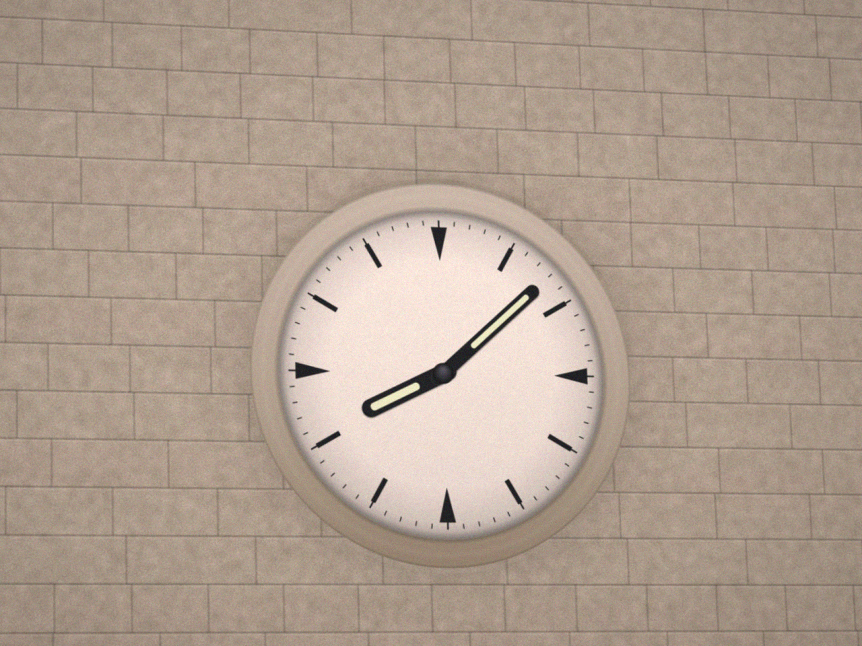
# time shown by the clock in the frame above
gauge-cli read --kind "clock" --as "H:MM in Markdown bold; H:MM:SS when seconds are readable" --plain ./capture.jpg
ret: **8:08**
